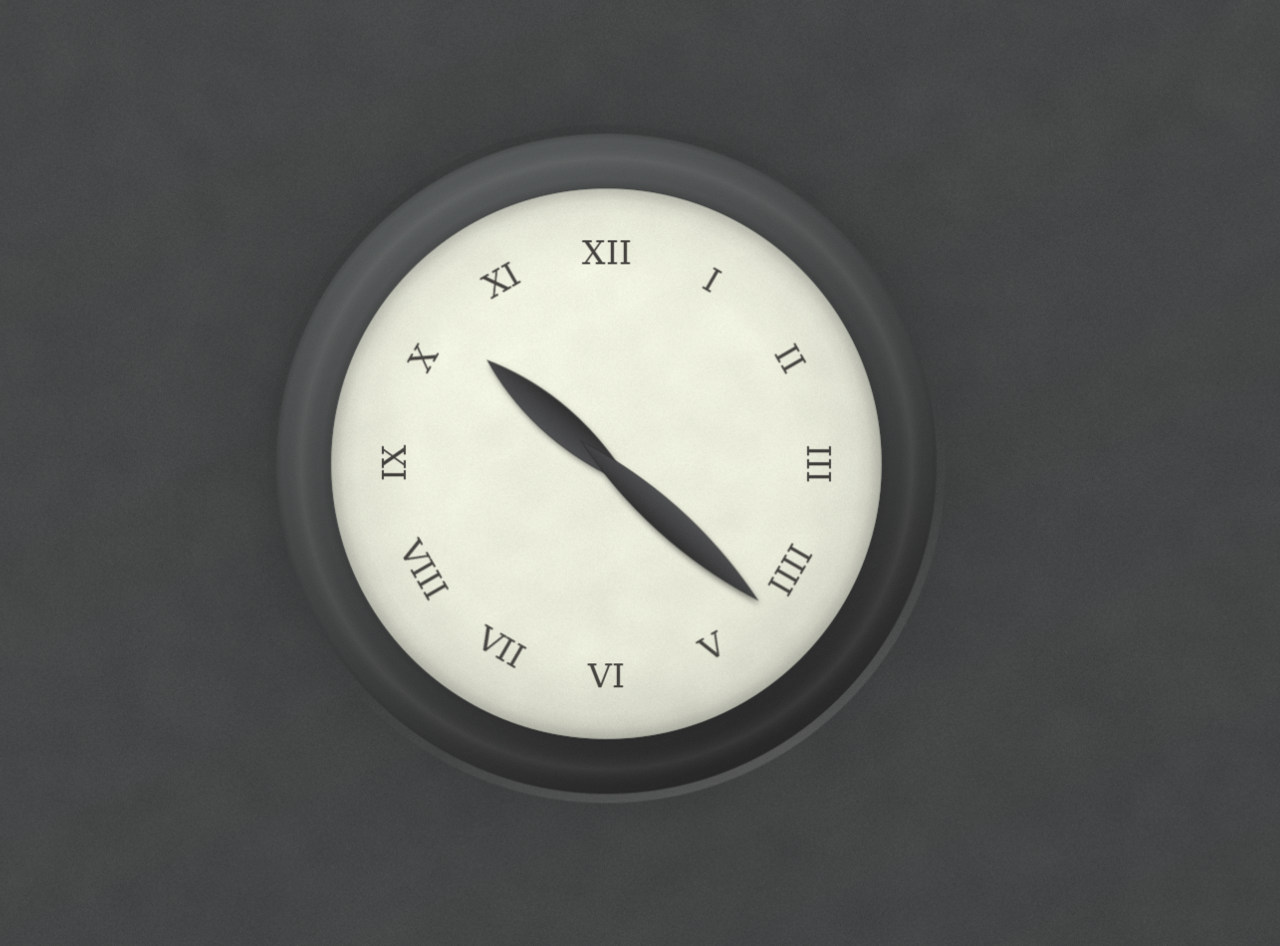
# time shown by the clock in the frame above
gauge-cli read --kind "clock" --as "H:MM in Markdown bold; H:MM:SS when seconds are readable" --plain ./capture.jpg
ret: **10:22**
